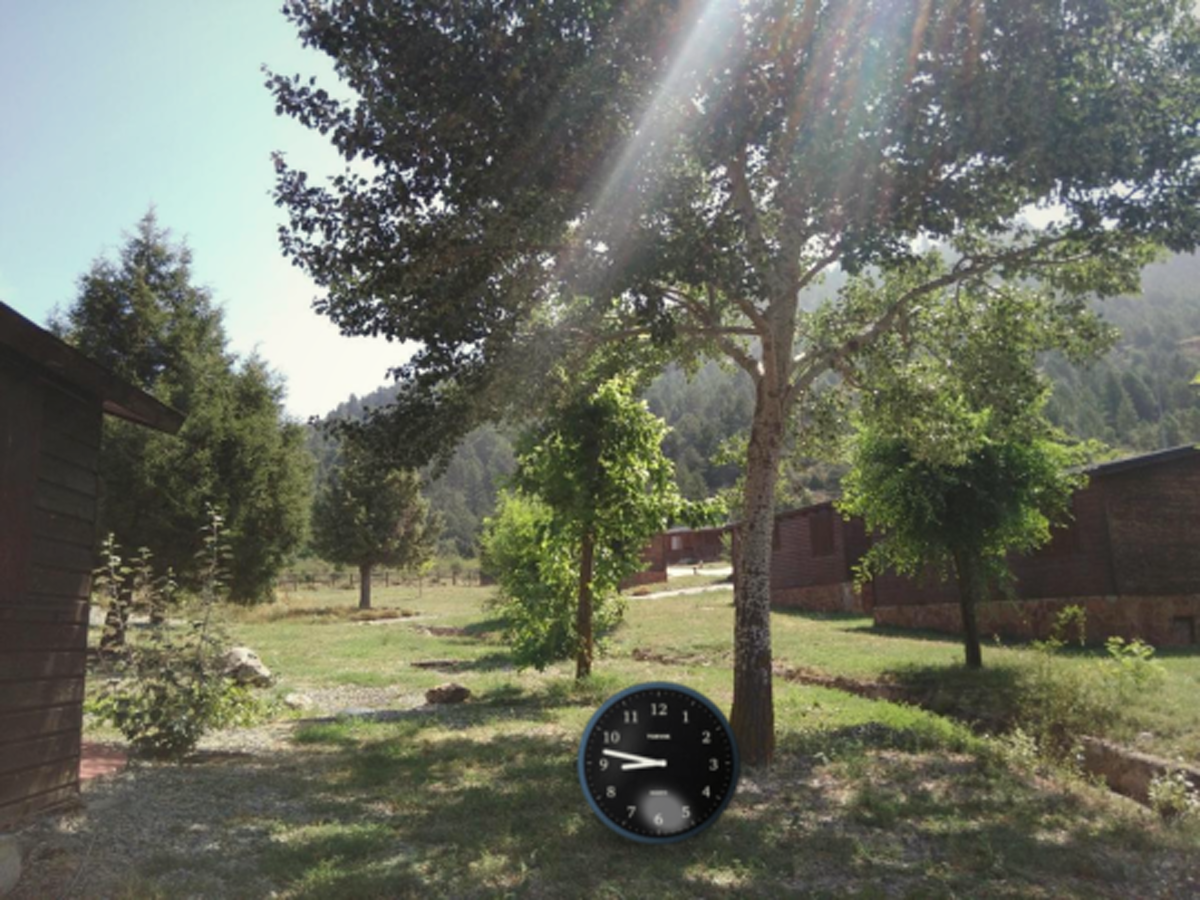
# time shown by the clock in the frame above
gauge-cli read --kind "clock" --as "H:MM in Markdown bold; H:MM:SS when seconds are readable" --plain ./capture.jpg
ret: **8:47**
